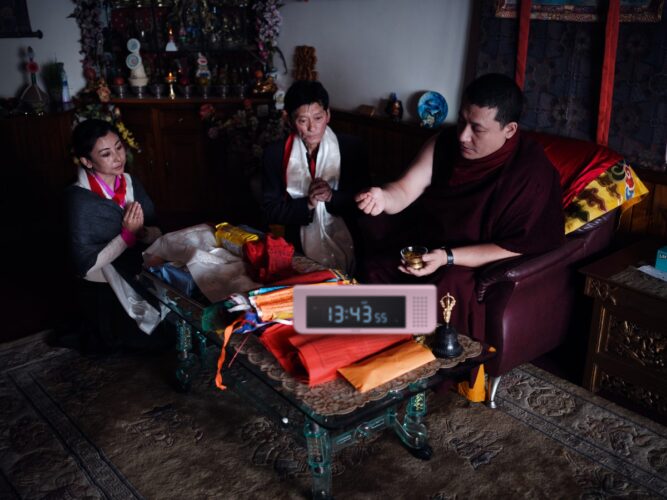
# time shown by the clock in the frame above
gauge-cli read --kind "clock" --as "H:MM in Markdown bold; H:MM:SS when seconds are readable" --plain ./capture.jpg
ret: **13:43**
